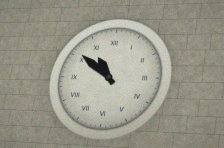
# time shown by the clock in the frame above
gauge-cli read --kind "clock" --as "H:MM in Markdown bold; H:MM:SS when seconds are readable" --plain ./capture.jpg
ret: **10:51**
